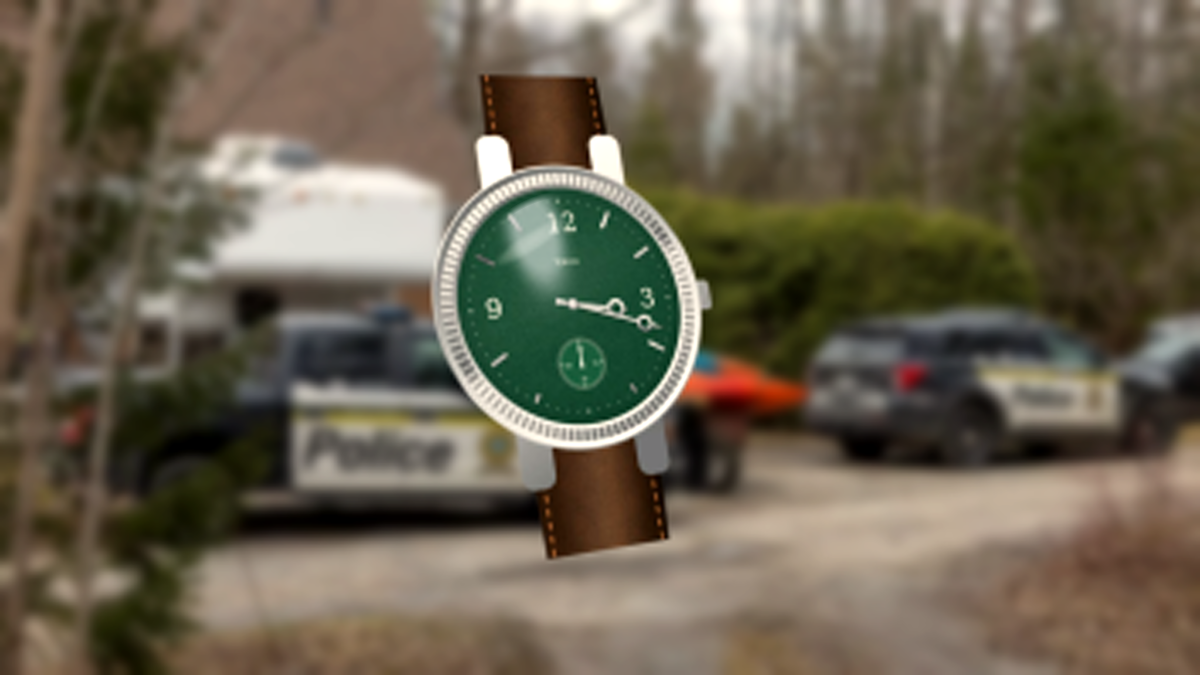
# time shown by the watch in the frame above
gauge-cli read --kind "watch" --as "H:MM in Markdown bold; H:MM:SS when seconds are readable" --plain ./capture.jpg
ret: **3:18**
